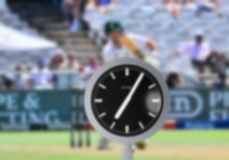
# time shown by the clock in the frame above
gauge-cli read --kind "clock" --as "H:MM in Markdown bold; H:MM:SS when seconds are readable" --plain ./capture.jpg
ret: **7:05**
